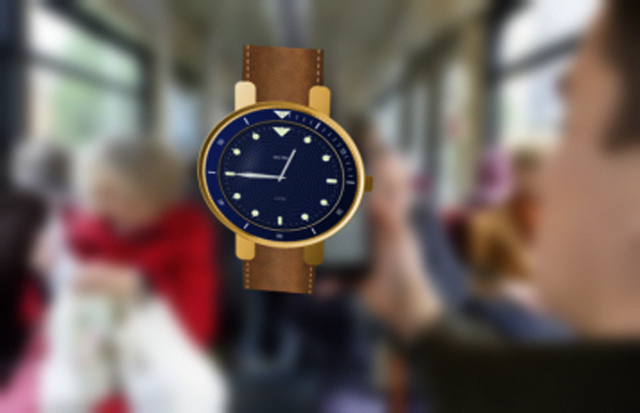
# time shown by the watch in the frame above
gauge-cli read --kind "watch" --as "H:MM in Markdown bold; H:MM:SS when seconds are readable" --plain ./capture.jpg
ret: **12:45**
